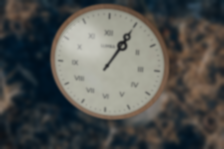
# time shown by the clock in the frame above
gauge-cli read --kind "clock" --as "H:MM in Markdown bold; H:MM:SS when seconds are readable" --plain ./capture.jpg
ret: **1:05**
